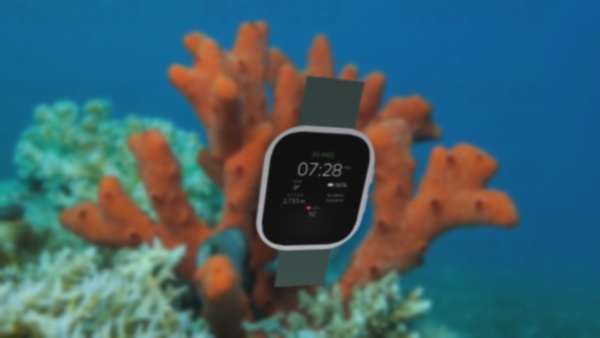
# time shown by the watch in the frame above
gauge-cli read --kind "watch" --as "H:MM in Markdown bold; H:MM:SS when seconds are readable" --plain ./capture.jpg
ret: **7:28**
